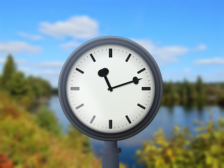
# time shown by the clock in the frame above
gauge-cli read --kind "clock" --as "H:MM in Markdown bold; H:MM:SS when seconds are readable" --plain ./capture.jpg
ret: **11:12**
